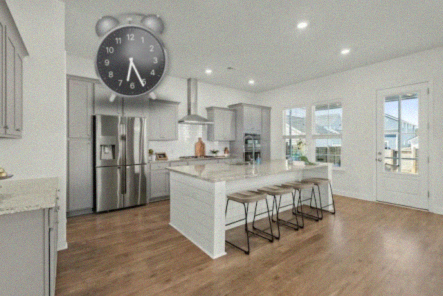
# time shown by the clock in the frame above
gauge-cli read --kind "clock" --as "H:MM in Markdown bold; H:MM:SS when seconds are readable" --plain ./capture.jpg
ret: **6:26**
